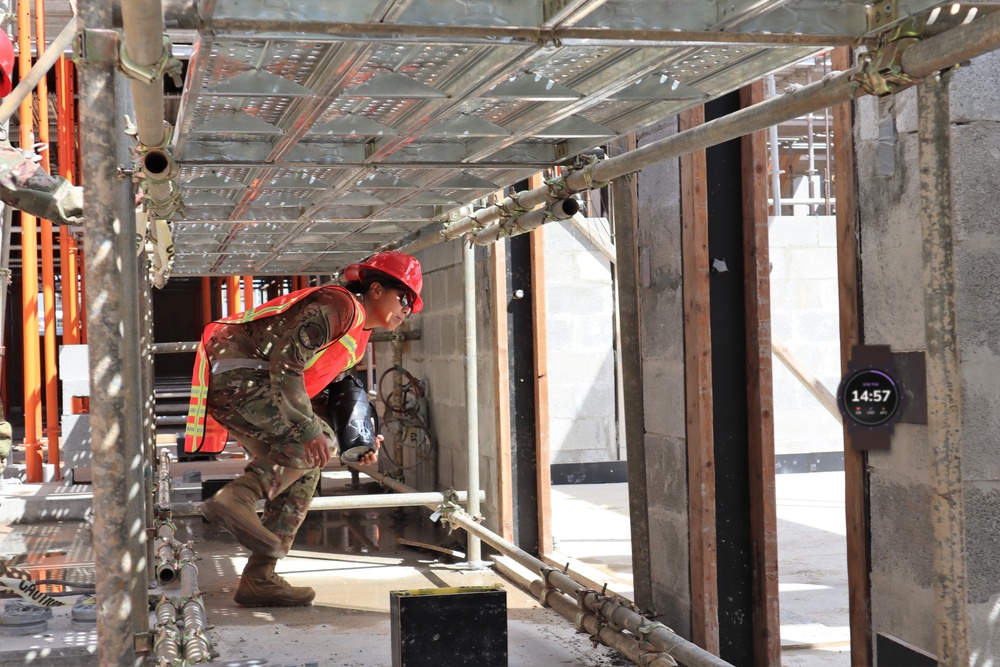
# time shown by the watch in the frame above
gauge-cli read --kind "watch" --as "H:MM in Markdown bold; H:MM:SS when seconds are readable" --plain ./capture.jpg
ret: **14:57**
